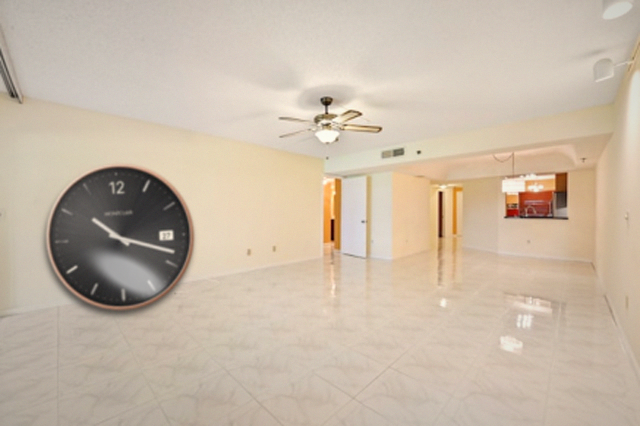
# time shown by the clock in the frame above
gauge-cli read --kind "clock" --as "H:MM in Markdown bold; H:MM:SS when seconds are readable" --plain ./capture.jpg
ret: **10:18**
